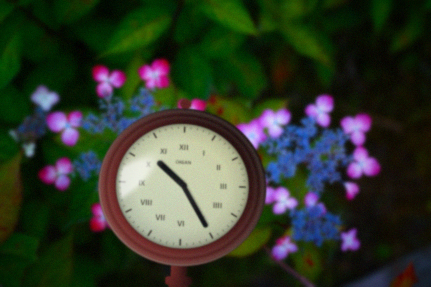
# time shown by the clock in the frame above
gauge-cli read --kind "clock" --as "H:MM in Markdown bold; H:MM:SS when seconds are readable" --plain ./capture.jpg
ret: **10:25**
